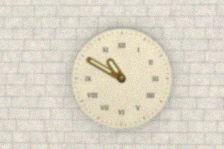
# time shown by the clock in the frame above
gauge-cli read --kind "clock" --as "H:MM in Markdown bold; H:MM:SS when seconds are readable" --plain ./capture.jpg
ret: **10:50**
